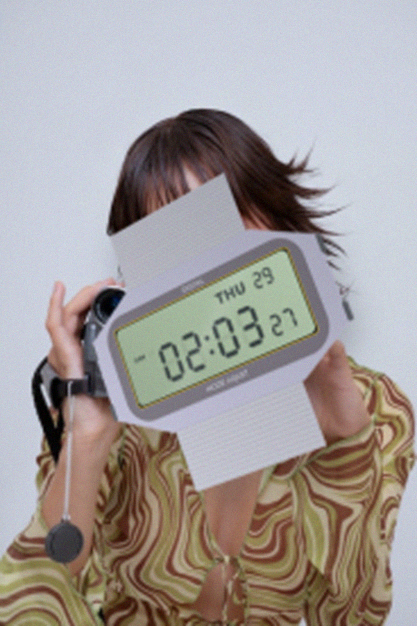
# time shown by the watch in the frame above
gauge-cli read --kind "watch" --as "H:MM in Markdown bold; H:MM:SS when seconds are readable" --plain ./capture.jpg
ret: **2:03:27**
